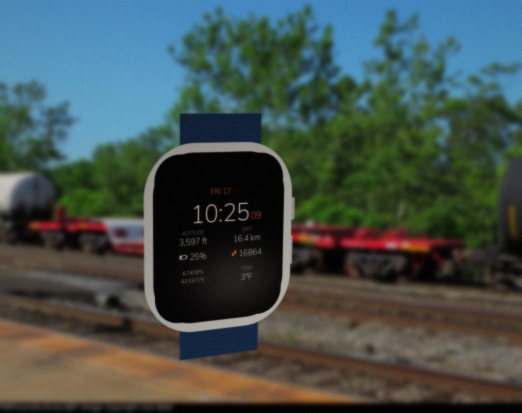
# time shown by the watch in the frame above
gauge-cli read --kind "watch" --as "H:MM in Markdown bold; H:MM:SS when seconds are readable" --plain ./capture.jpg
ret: **10:25:09**
